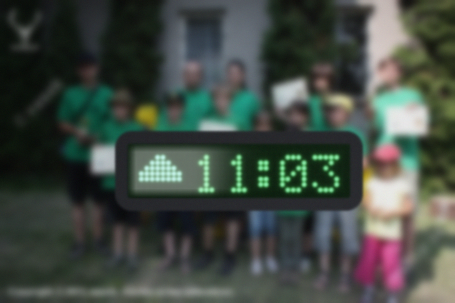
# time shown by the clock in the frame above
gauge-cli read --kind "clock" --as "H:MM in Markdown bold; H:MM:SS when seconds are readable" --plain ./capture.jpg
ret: **11:03**
